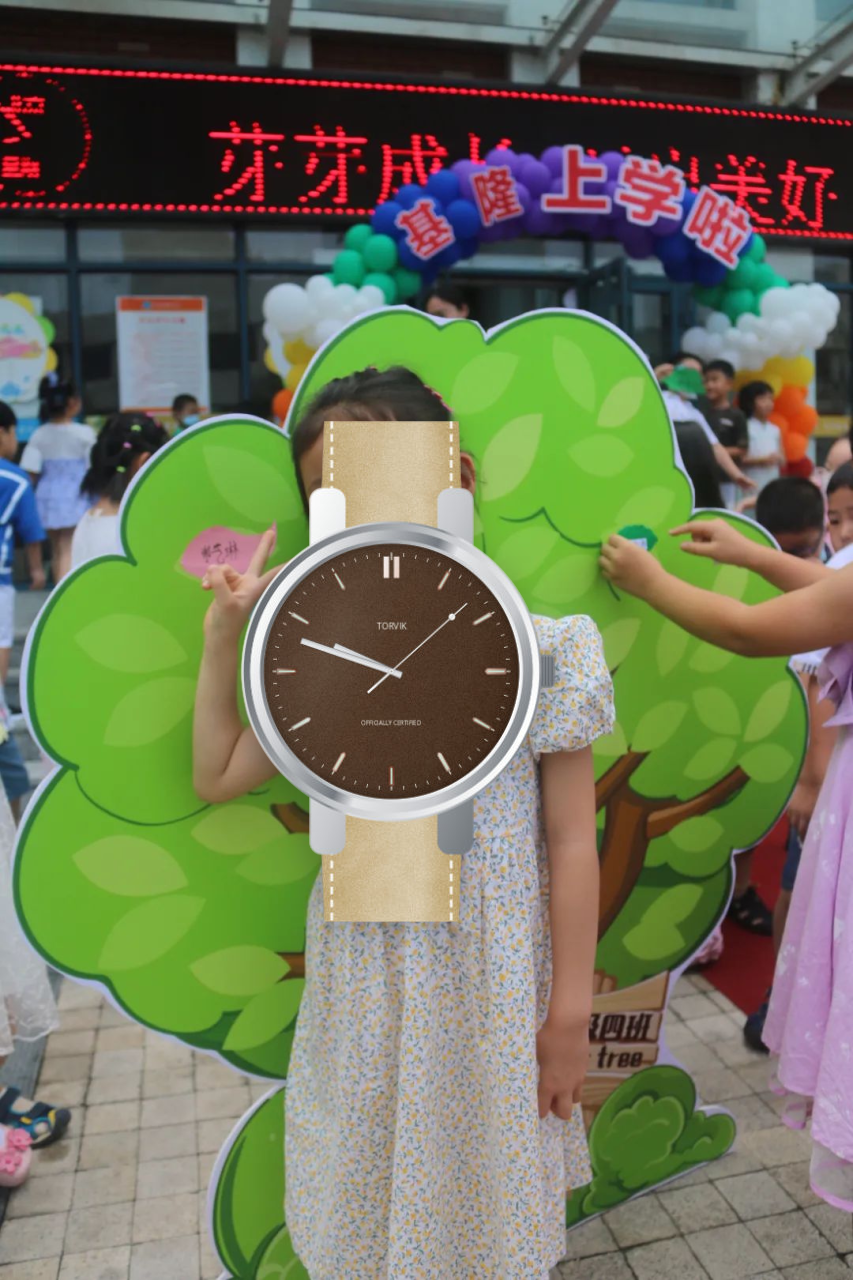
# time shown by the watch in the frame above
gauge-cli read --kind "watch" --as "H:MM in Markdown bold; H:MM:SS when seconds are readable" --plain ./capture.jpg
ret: **9:48:08**
